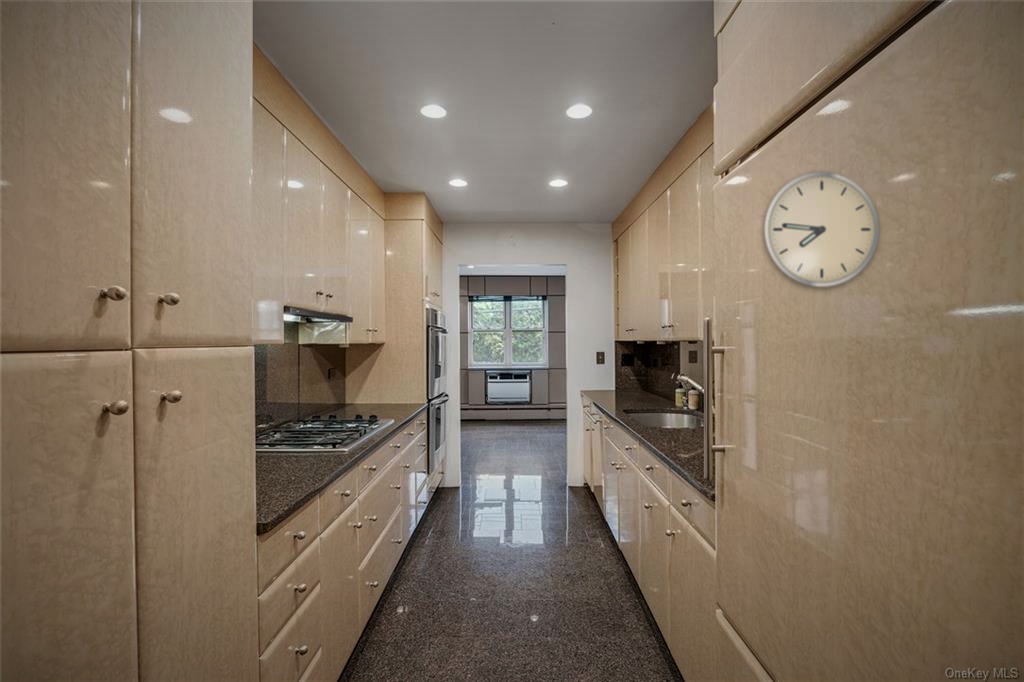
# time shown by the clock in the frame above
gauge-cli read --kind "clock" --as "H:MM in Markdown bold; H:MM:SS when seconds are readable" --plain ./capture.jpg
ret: **7:46**
